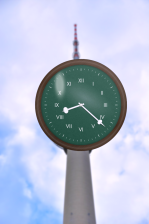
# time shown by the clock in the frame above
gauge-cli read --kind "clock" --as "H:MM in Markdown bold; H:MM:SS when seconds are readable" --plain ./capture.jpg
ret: **8:22**
